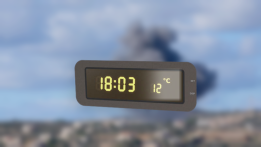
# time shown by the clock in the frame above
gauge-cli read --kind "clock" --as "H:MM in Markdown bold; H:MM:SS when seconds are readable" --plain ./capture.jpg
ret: **18:03**
